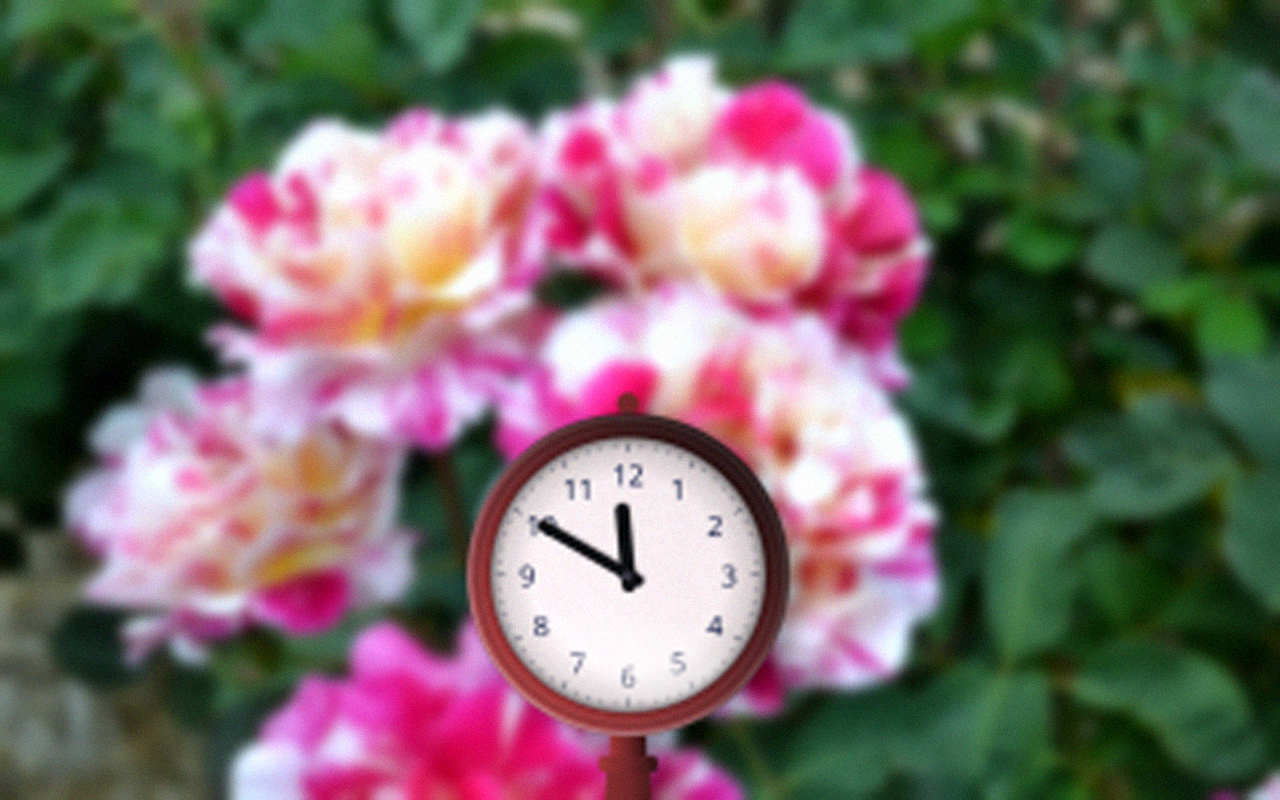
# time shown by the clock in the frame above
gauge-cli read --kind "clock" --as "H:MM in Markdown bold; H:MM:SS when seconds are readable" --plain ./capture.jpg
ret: **11:50**
